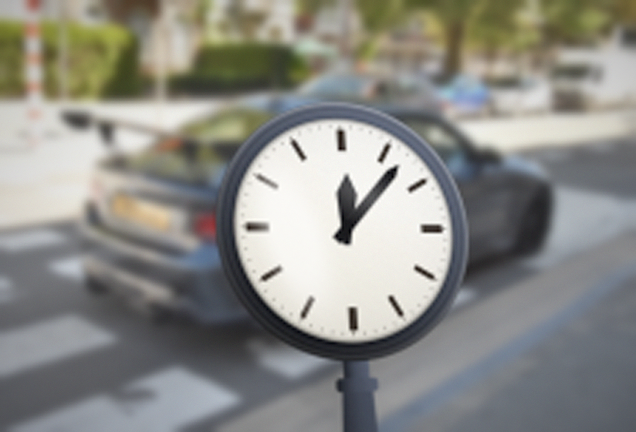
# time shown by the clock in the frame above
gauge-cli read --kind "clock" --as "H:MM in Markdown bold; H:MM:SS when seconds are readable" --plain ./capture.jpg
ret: **12:07**
